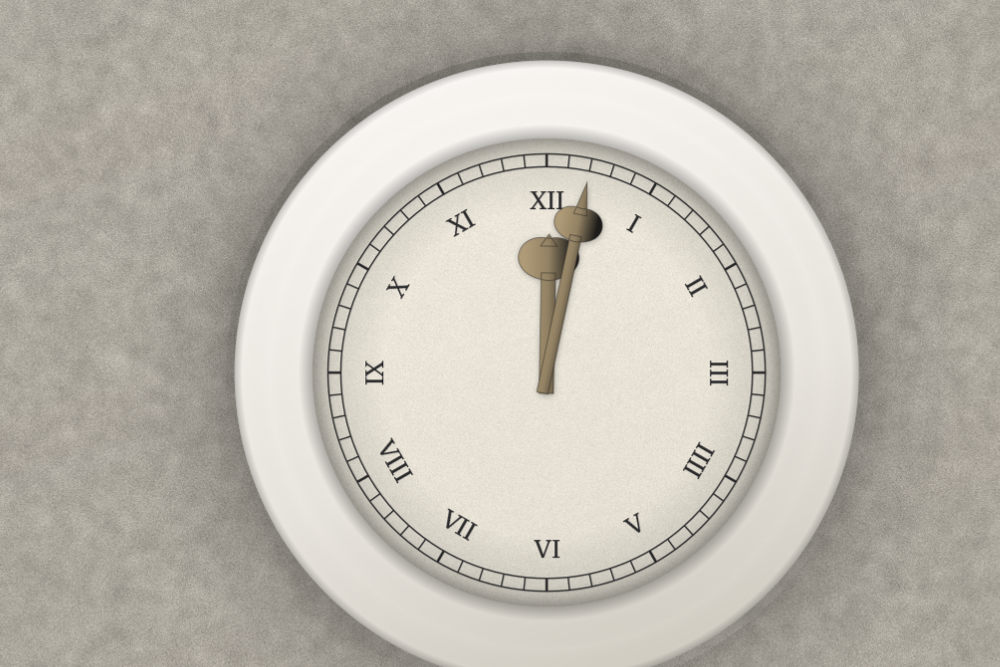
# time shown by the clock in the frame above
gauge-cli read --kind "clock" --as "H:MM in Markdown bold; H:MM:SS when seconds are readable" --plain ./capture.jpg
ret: **12:02**
